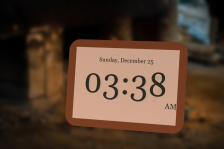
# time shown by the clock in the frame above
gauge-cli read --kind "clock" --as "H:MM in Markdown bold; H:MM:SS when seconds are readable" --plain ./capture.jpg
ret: **3:38**
